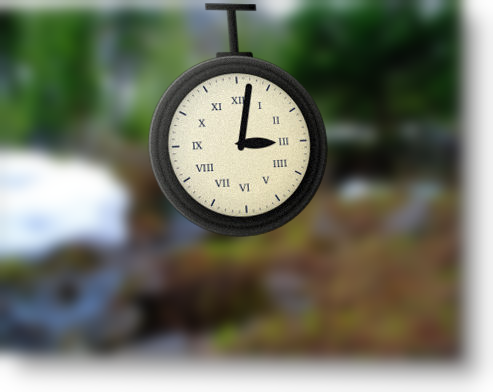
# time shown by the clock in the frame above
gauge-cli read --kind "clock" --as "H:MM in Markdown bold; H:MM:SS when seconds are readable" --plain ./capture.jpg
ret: **3:02**
